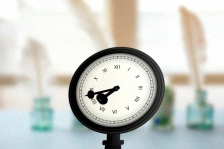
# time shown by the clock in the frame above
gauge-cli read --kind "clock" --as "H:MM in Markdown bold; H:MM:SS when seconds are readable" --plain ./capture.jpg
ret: **7:43**
